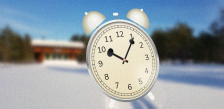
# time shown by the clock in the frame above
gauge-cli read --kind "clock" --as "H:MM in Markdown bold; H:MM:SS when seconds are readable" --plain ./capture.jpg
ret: **10:06**
